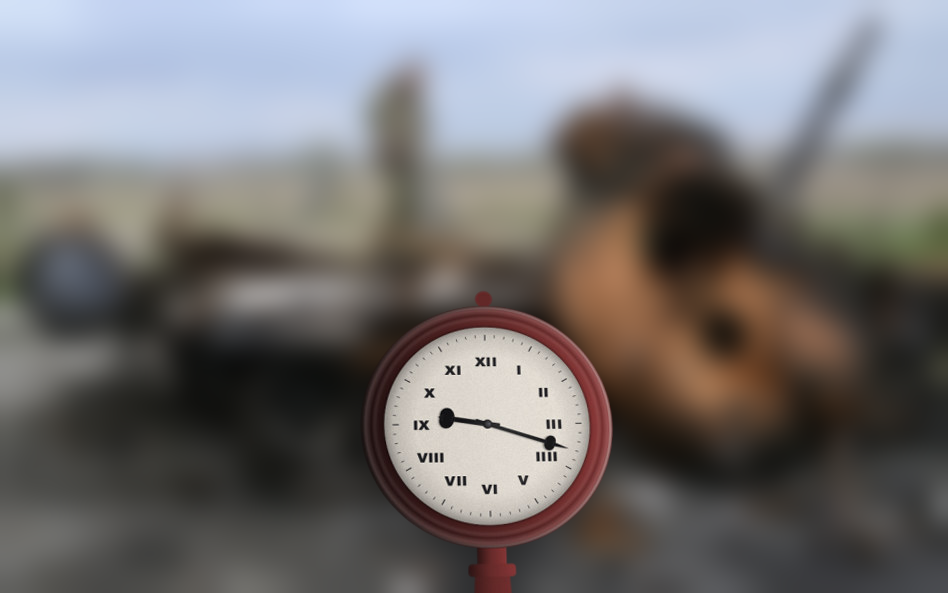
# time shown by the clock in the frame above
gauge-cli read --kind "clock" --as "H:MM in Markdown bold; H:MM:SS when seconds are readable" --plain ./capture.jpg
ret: **9:18**
